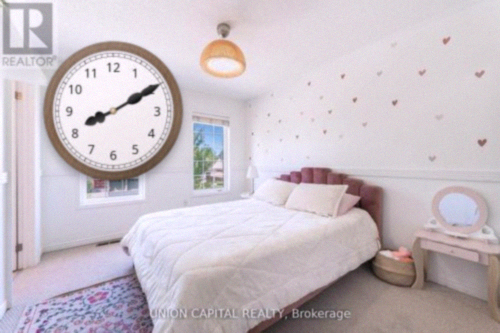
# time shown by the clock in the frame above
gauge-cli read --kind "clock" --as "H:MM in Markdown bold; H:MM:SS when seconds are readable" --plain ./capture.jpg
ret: **8:10**
